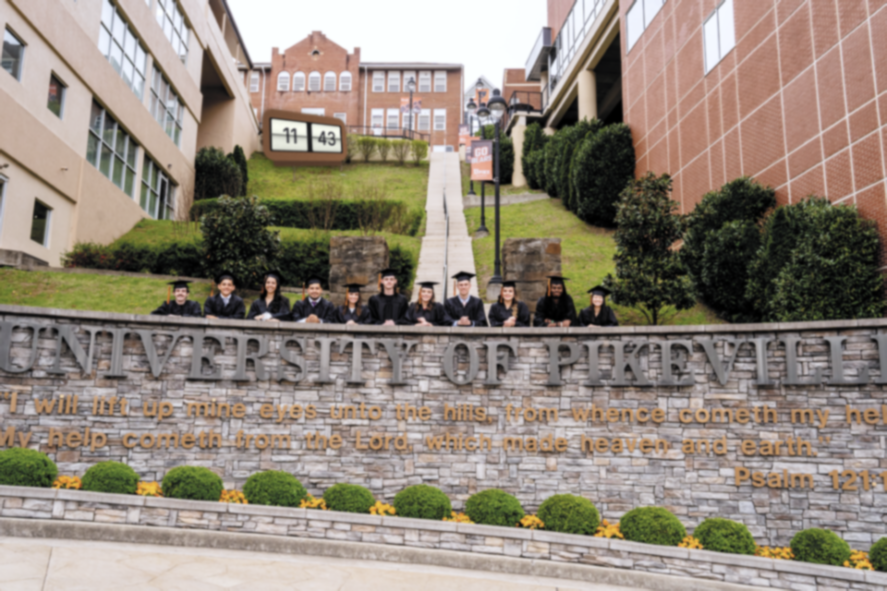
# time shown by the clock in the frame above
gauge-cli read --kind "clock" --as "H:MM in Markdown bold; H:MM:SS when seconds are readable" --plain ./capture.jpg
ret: **11:43**
